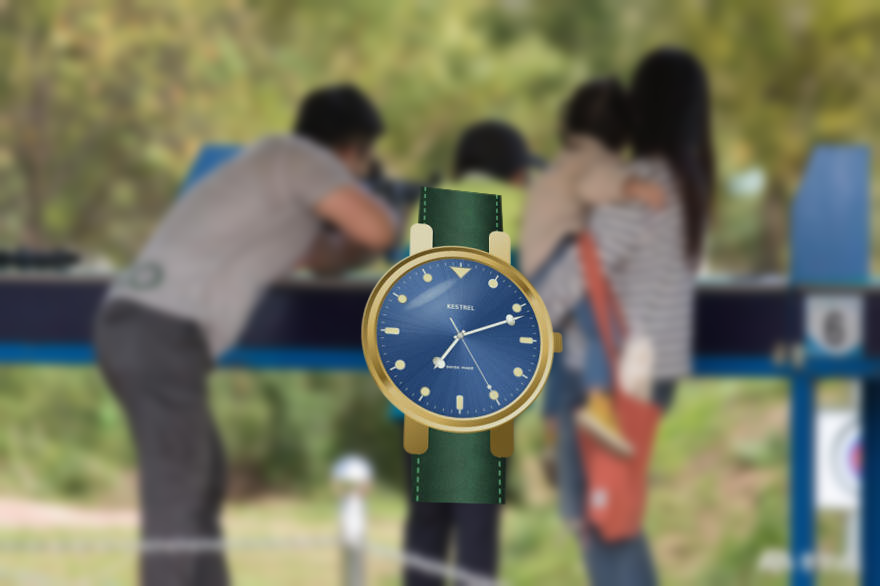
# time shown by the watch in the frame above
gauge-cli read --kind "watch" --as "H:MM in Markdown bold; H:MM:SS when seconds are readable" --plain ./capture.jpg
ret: **7:11:25**
